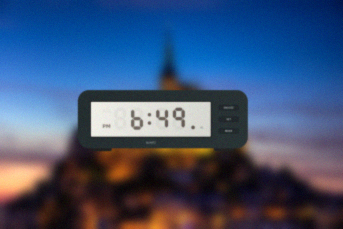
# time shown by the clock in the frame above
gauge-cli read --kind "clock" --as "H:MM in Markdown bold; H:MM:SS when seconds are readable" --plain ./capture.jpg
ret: **6:49**
